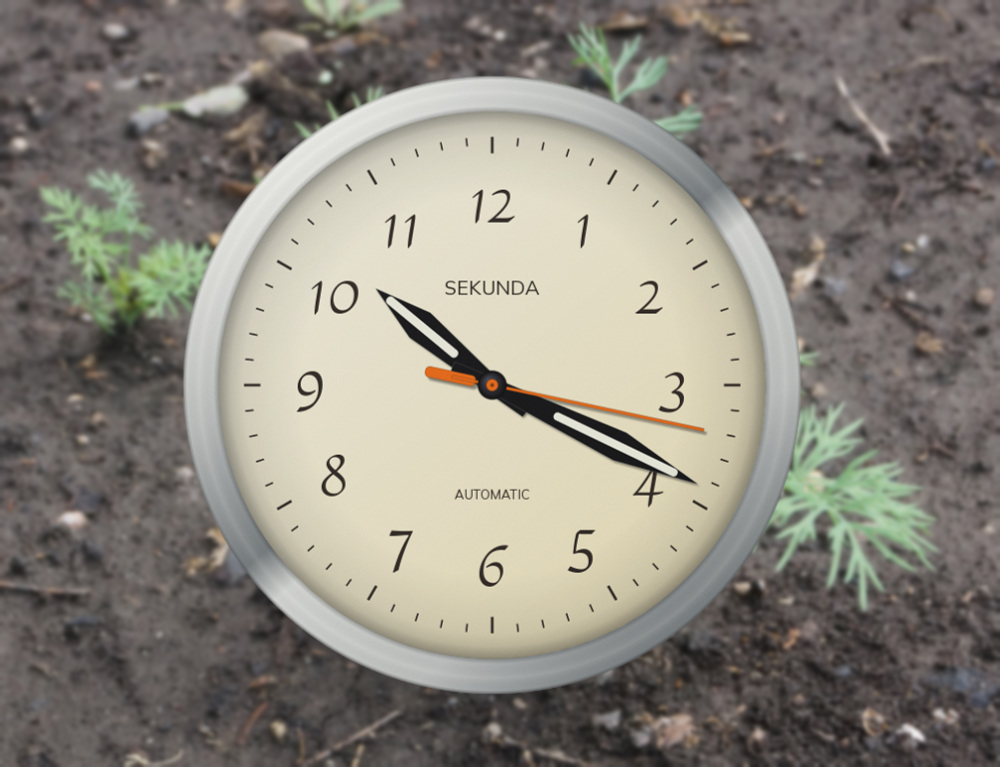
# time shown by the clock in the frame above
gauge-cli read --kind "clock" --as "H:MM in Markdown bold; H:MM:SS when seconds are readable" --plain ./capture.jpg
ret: **10:19:17**
